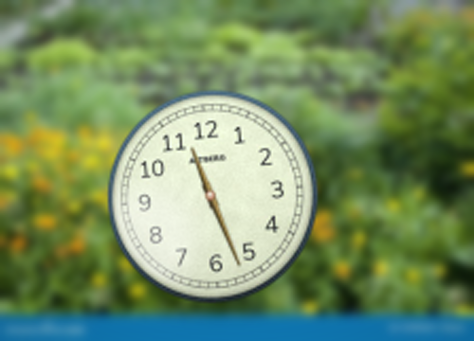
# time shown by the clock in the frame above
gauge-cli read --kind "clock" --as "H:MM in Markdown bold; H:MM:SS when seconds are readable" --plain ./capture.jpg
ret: **11:27**
